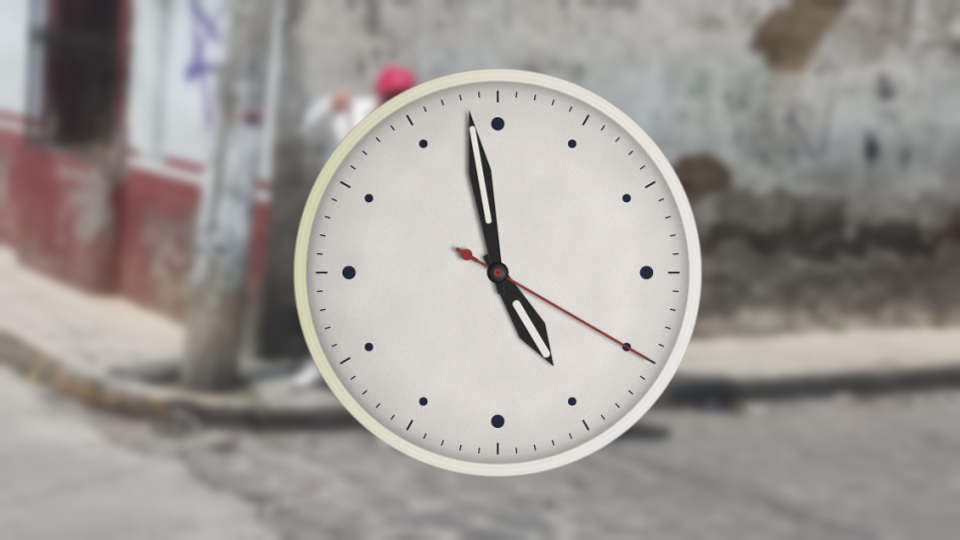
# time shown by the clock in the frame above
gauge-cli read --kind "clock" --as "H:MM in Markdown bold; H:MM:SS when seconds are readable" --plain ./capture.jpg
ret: **4:58:20**
